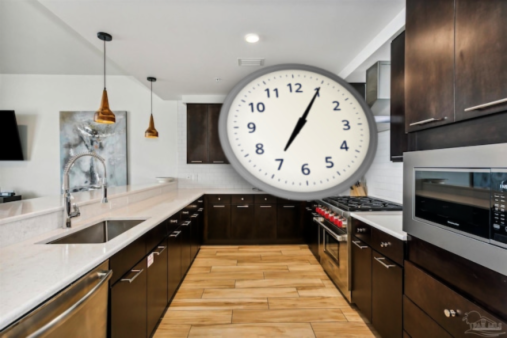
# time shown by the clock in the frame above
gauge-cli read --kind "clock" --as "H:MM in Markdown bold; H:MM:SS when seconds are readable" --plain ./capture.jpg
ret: **7:05**
